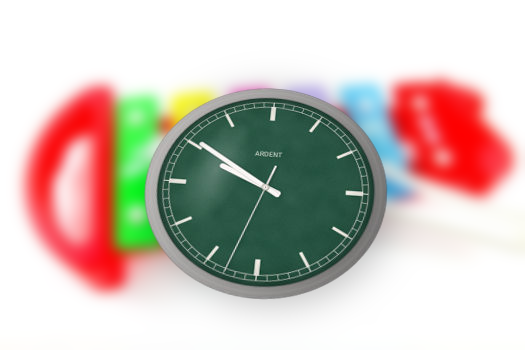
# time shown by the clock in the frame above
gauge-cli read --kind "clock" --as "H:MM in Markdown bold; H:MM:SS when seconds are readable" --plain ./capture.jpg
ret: **9:50:33**
